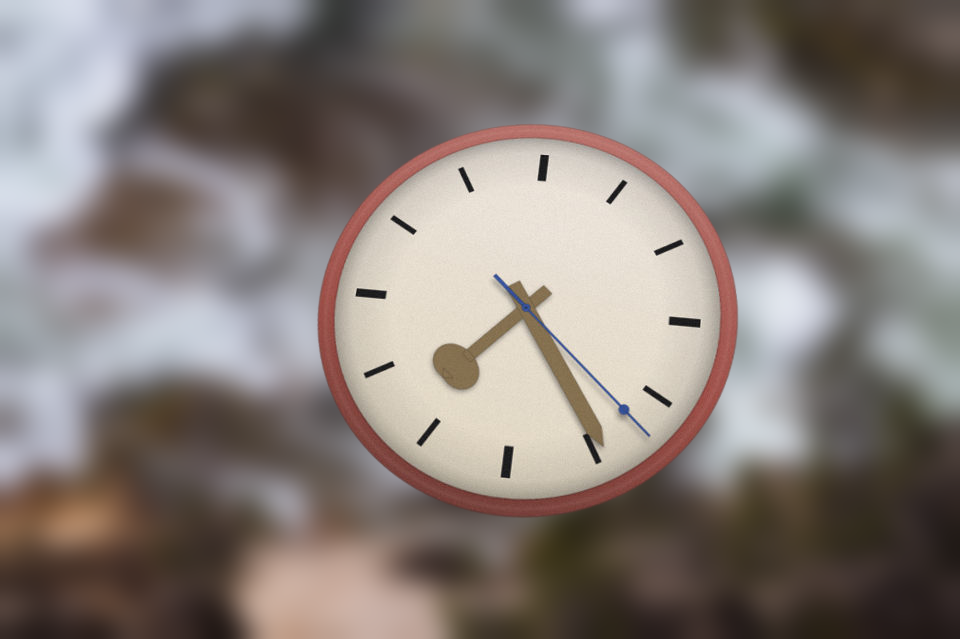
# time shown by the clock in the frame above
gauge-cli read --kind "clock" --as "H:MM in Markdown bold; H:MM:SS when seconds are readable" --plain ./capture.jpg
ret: **7:24:22**
